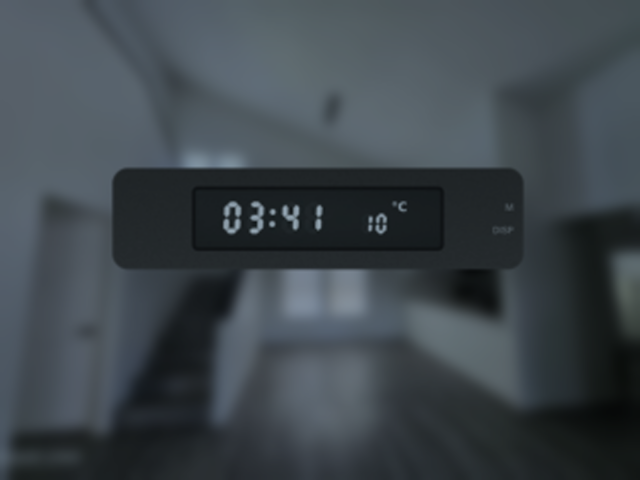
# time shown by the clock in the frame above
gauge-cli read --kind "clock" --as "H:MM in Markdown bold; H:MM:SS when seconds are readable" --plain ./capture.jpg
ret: **3:41**
